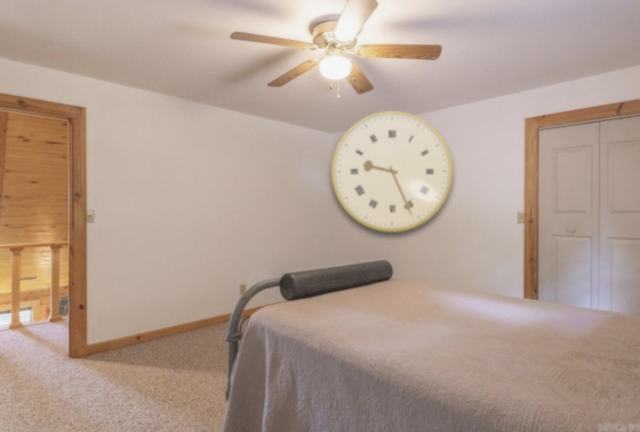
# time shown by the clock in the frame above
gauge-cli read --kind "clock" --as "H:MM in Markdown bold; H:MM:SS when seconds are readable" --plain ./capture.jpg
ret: **9:26**
